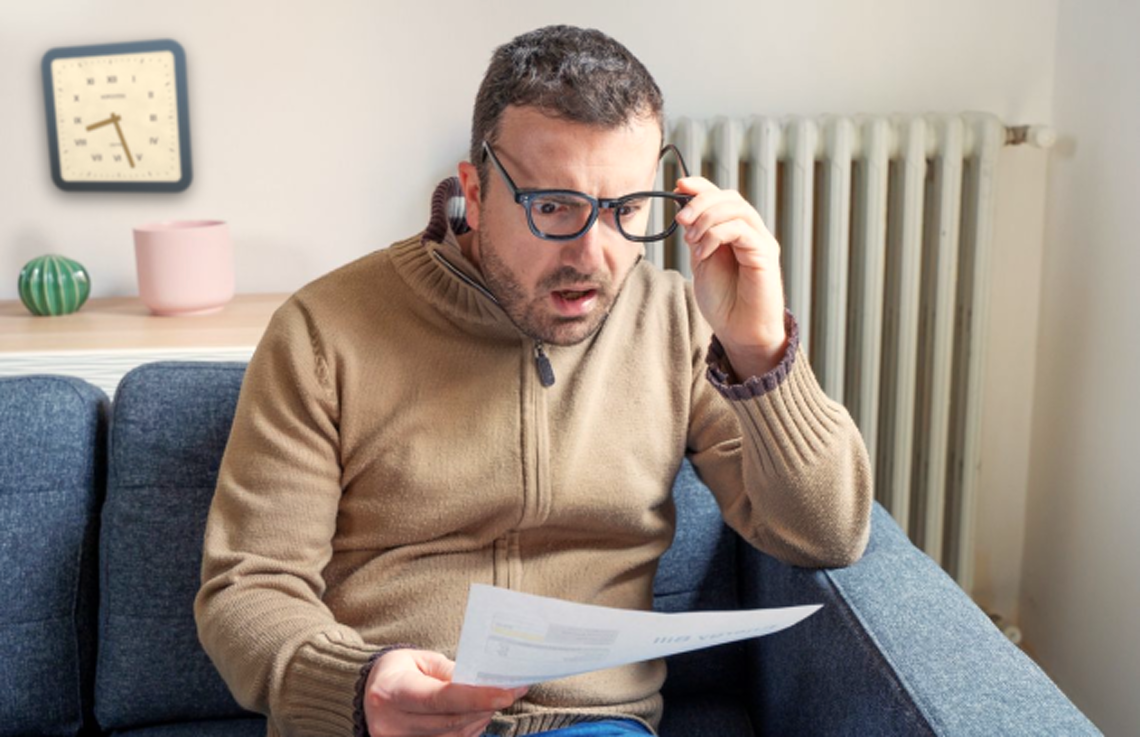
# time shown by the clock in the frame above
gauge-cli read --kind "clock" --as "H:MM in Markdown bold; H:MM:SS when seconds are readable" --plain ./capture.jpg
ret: **8:27**
